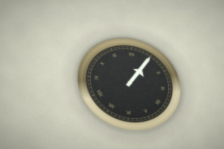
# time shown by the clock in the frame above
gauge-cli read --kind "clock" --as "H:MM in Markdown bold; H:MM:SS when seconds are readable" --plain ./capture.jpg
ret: **1:05**
